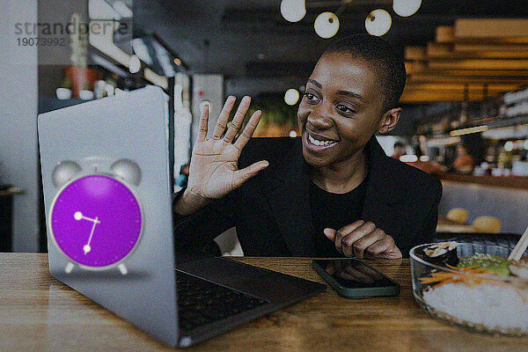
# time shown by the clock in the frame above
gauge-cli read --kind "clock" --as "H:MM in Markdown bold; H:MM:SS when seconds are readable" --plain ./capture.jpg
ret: **9:33**
